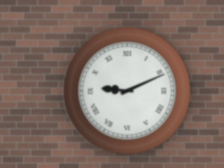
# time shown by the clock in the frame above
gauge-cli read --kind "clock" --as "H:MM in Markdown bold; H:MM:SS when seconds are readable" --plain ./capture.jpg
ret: **9:11**
